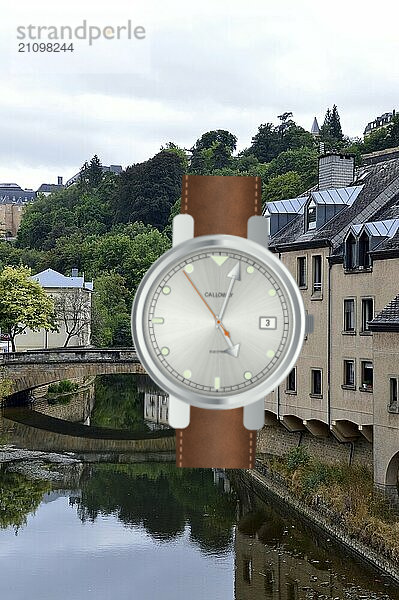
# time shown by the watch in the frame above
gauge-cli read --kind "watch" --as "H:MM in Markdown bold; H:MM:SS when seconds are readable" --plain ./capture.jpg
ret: **5:02:54**
